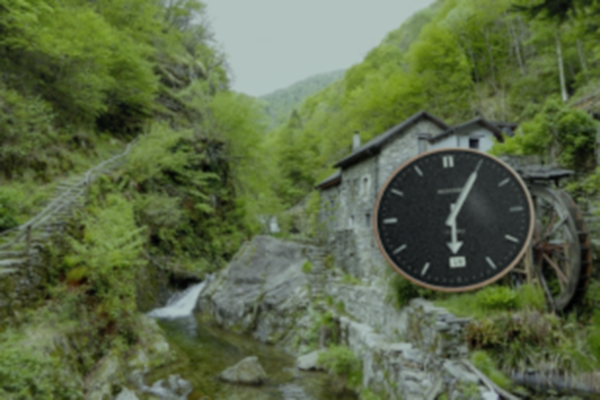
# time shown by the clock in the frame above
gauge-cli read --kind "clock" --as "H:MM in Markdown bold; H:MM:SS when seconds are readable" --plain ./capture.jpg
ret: **6:05**
